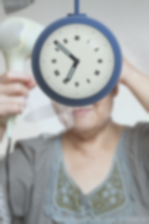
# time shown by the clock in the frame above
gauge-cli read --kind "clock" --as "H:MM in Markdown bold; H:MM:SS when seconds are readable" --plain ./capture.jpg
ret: **6:52**
